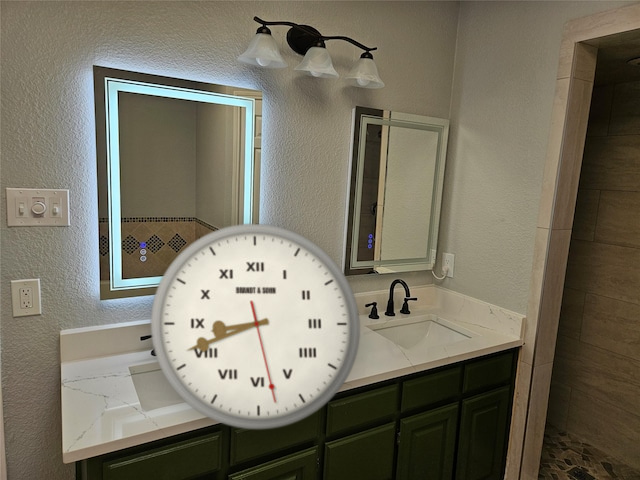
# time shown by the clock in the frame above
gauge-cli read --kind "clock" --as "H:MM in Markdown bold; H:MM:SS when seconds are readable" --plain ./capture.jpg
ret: **8:41:28**
